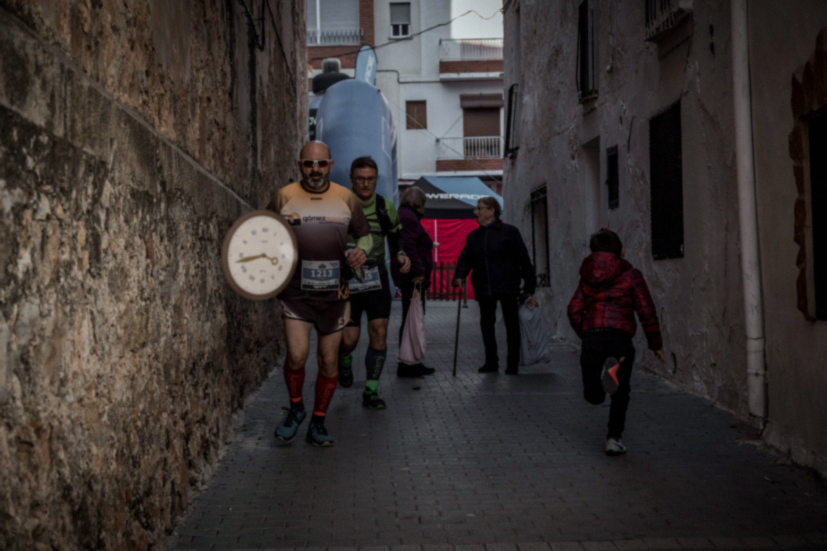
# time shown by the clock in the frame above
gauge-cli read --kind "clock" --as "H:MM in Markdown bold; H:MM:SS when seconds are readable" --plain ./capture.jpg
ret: **3:43**
